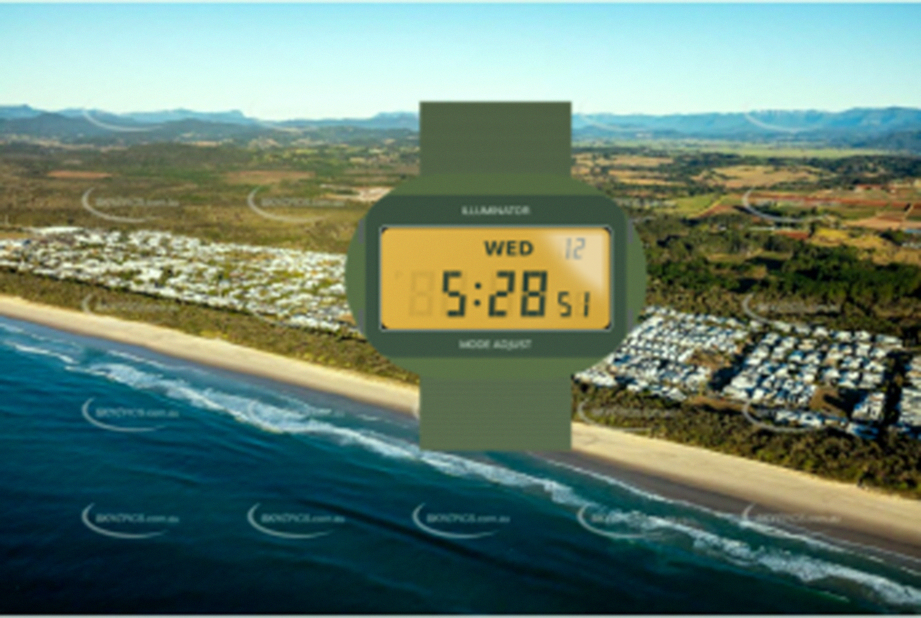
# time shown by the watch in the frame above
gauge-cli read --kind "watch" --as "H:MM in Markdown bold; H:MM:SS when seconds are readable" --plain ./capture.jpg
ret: **5:28:51**
